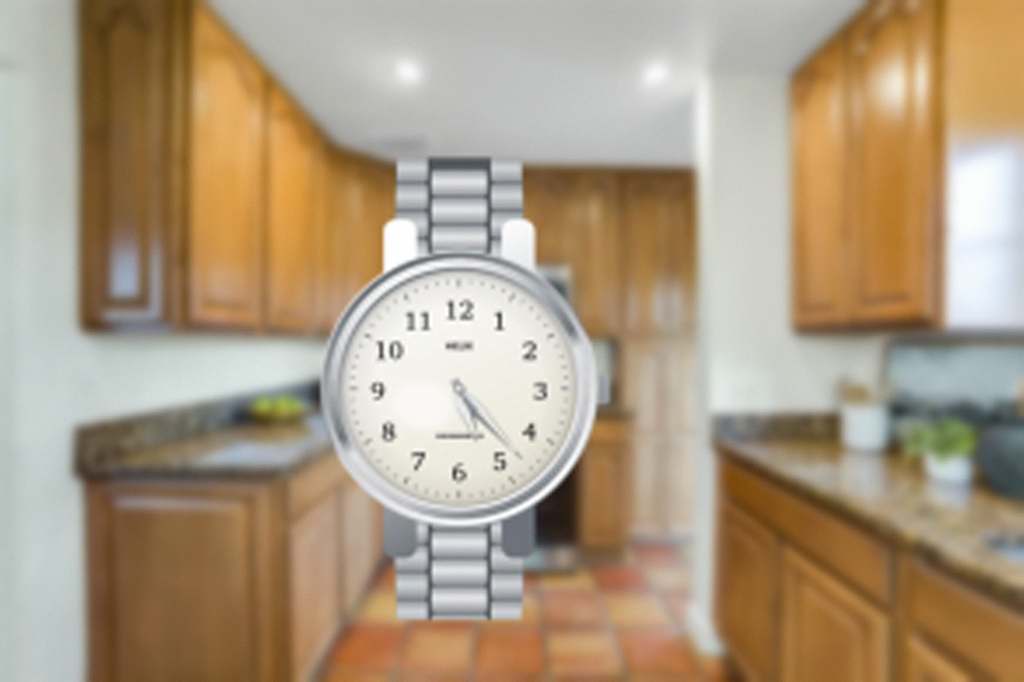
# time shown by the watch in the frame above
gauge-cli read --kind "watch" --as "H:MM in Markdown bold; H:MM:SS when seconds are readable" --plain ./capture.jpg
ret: **5:23**
